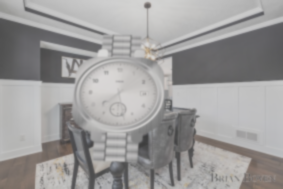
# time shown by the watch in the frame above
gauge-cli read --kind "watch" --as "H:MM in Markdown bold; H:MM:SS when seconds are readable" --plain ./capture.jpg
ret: **7:28**
